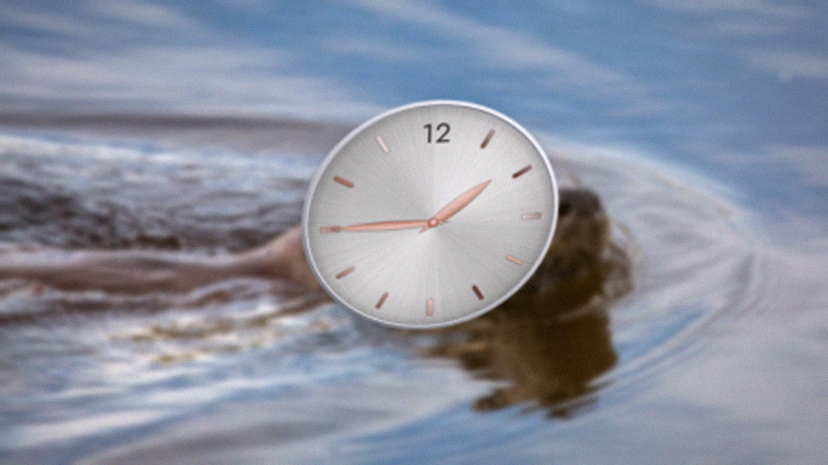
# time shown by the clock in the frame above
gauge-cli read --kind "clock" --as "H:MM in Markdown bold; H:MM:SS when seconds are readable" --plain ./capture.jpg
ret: **1:45**
